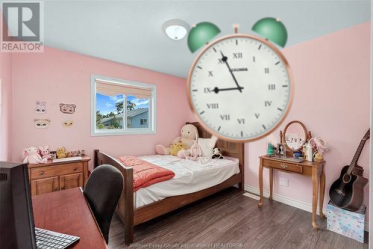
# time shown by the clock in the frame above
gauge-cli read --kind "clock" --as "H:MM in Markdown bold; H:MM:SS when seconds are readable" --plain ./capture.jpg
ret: **8:56**
